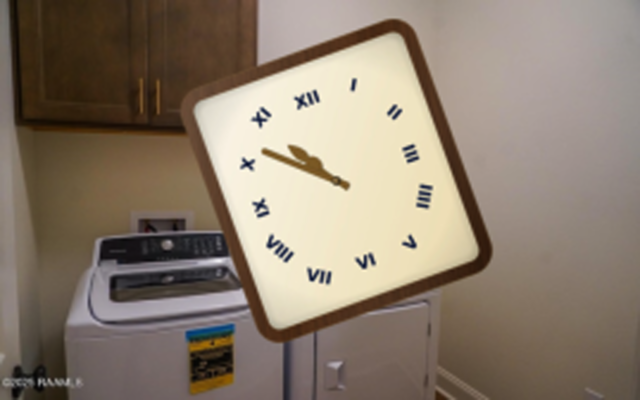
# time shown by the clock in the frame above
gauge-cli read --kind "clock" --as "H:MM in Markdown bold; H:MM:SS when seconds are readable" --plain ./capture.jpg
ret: **10:52**
